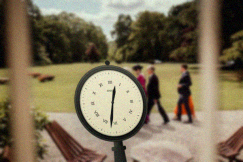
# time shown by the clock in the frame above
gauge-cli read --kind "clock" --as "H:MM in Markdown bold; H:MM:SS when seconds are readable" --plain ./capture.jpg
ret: **12:32**
